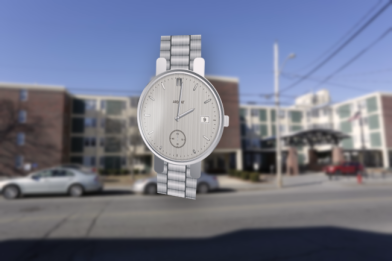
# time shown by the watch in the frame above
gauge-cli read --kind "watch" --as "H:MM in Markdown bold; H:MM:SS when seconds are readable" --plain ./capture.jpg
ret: **2:01**
